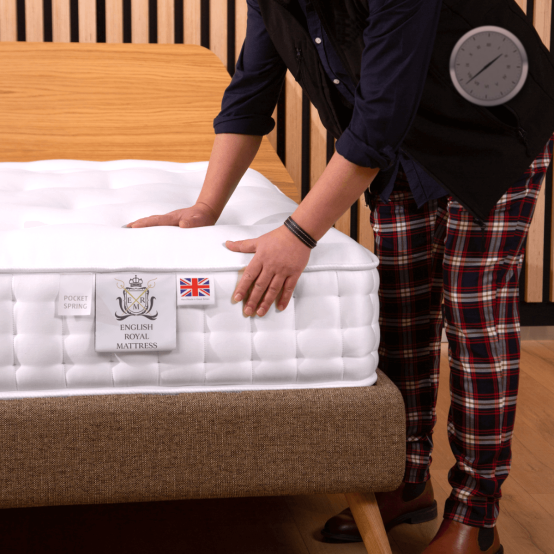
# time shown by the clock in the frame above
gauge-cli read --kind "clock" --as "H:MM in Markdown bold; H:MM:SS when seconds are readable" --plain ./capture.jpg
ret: **1:38**
